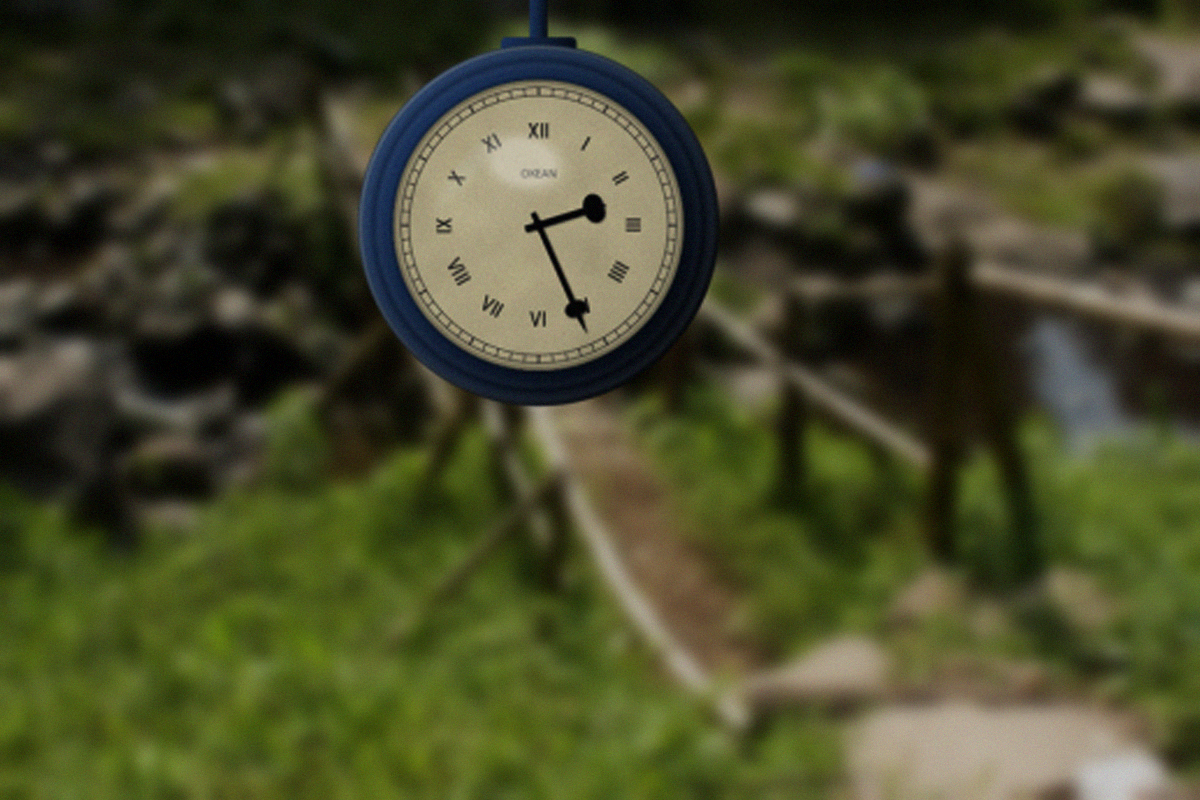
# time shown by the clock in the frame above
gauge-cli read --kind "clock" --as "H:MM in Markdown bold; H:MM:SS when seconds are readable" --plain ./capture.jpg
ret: **2:26**
